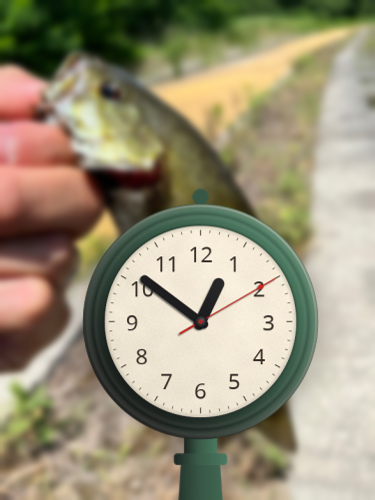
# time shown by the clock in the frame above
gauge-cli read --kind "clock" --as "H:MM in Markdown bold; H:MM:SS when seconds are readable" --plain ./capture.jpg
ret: **12:51:10**
